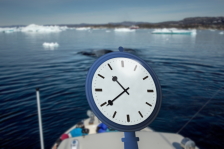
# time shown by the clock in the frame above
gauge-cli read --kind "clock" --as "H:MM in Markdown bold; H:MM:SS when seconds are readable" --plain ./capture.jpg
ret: **10:39**
